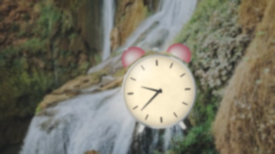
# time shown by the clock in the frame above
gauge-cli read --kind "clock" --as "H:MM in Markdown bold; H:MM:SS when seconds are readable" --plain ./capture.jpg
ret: **9:38**
